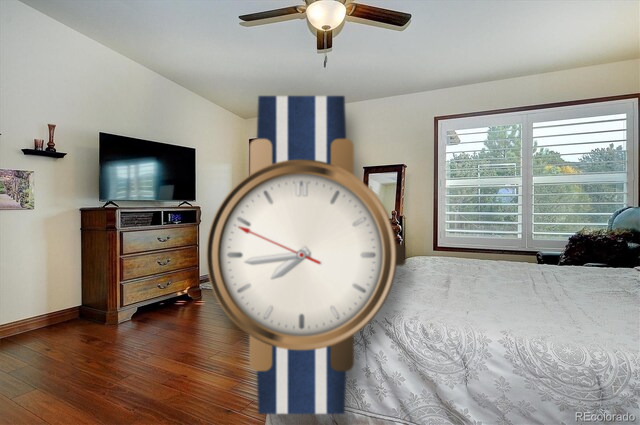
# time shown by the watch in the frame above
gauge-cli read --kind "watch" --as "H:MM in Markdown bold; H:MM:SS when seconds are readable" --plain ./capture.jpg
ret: **7:43:49**
